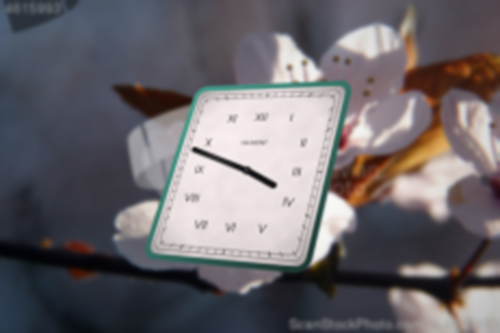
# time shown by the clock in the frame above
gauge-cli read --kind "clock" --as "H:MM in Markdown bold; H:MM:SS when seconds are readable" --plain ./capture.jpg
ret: **3:48**
